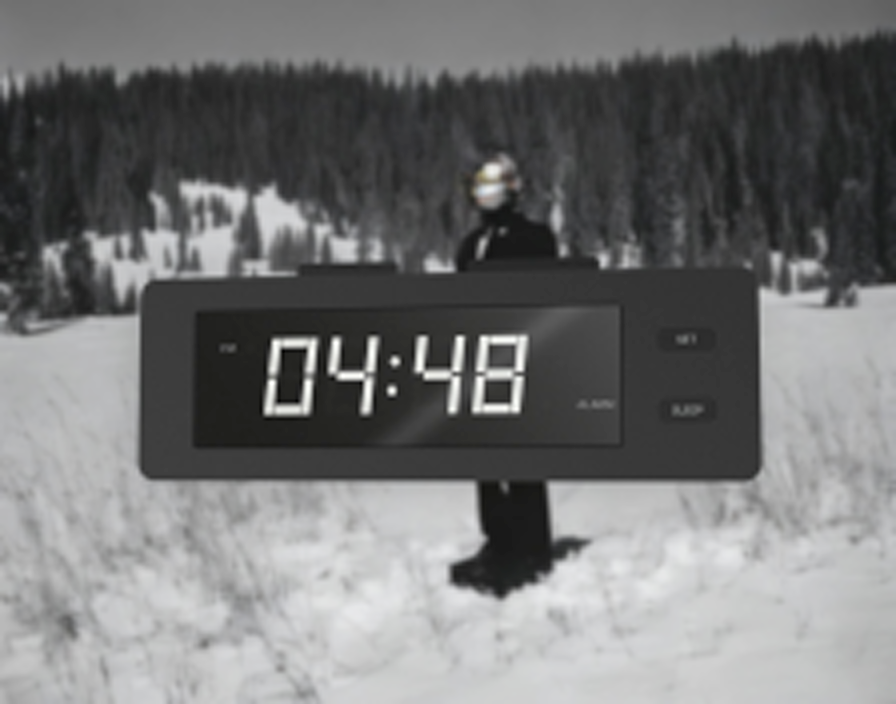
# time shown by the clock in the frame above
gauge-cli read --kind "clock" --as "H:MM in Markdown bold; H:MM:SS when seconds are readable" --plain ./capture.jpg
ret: **4:48**
